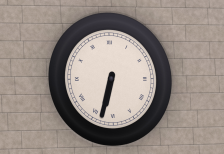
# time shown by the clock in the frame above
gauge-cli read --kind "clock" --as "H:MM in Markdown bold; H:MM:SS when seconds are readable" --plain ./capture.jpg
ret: **6:33**
